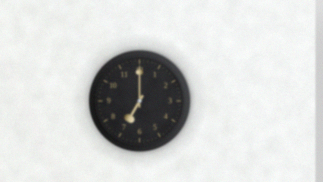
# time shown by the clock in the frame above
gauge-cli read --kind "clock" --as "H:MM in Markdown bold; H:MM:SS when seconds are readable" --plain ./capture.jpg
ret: **7:00**
